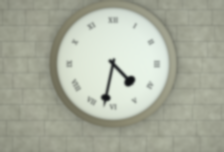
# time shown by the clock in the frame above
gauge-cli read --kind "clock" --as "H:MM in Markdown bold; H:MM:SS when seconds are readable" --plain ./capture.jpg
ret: **4:32**
